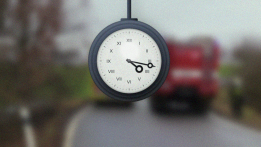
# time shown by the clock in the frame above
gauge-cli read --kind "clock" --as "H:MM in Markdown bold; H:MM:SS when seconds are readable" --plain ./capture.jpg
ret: **4:17**
